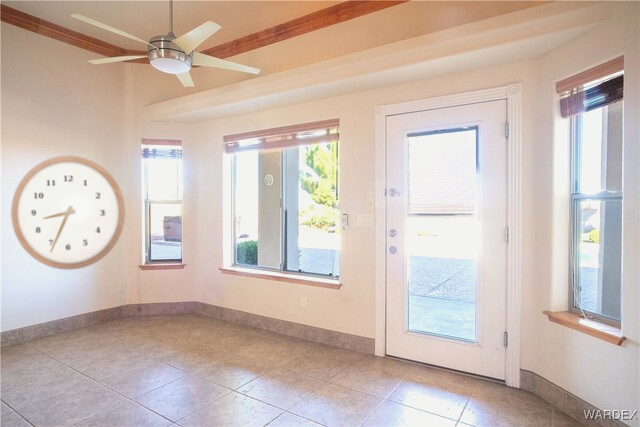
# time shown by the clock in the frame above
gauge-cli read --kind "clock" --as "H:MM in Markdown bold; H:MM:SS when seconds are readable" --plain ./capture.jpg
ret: **8:34**
